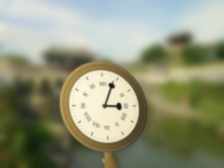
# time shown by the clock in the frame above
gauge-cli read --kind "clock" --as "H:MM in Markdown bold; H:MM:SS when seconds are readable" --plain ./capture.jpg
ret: **3:04**
